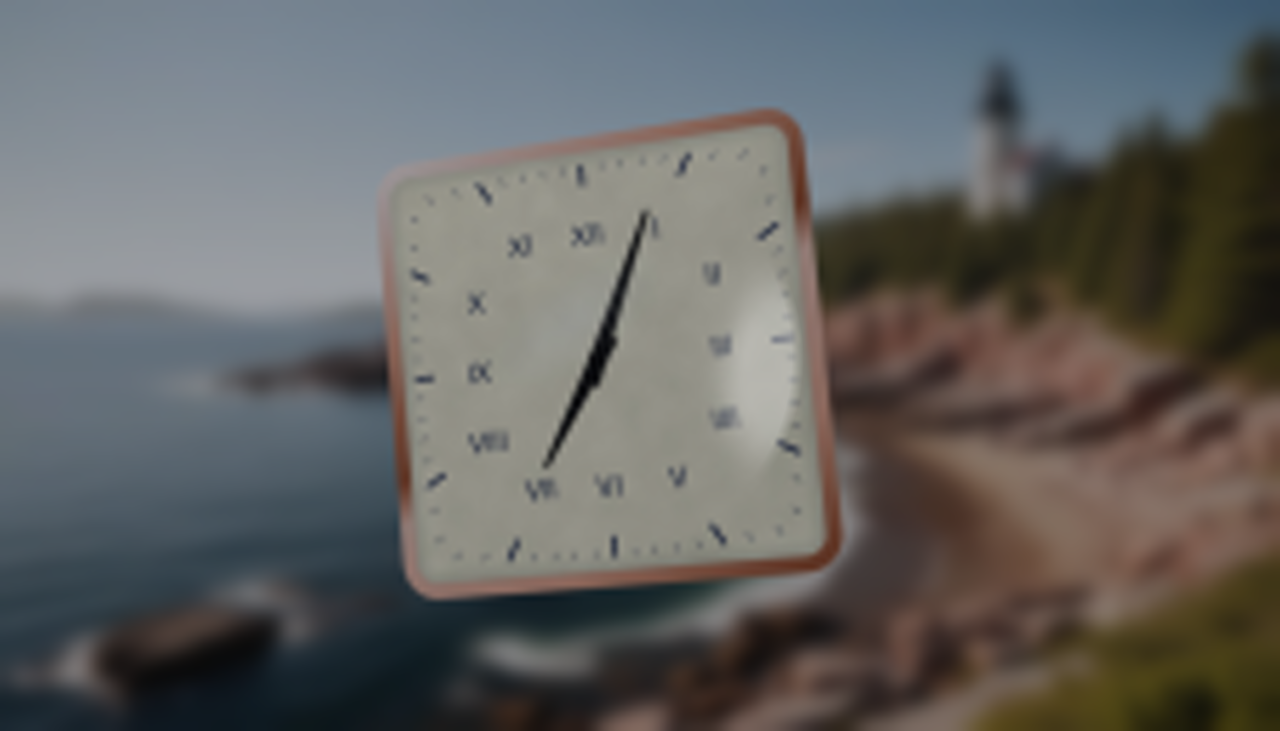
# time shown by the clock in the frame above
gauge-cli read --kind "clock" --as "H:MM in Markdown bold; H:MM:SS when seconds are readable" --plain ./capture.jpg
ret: **7:04**
